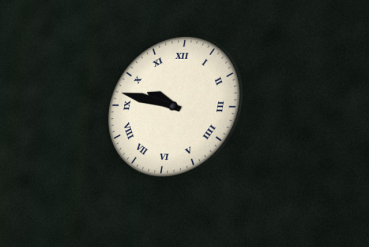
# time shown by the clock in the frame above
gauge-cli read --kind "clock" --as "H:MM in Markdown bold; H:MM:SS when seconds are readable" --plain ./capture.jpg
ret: **9:47**
